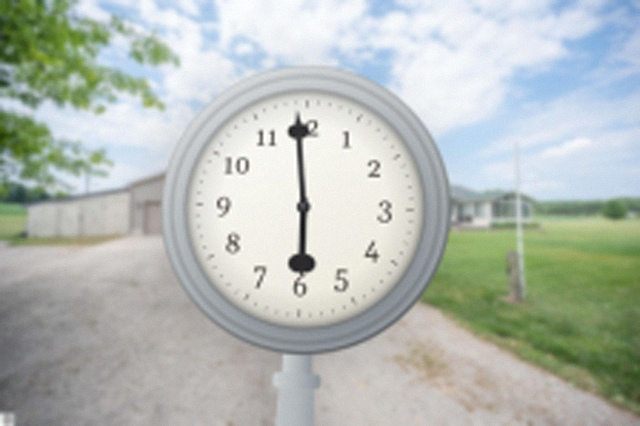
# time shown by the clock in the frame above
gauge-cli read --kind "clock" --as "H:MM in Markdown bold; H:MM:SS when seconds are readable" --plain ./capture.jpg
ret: **5:59**
